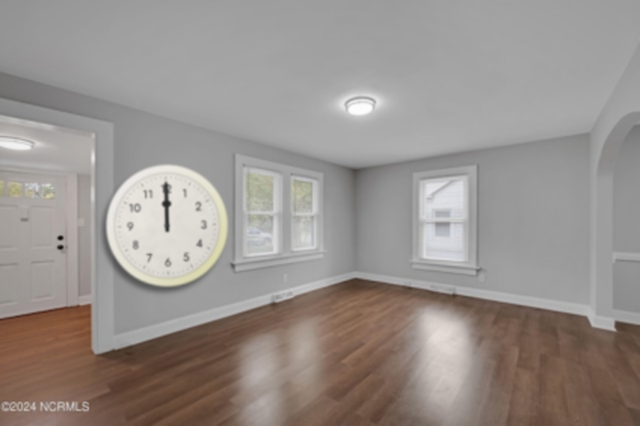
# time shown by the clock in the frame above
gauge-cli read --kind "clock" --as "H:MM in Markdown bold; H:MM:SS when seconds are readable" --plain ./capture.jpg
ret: **12:00**
